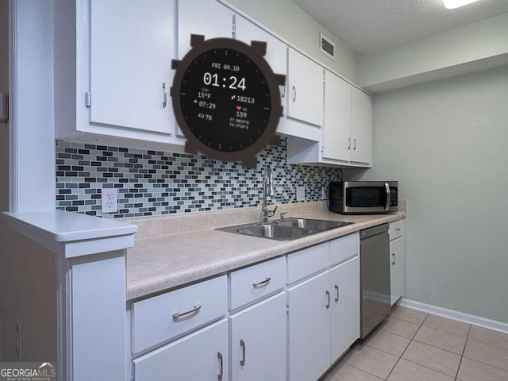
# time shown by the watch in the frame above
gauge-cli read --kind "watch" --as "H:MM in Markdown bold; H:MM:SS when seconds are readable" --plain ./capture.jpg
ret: **1:24**
